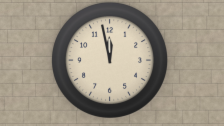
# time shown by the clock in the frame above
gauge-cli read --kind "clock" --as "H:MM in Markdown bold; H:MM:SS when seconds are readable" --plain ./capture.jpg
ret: **11:58**
